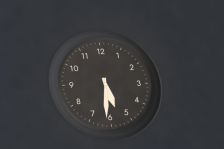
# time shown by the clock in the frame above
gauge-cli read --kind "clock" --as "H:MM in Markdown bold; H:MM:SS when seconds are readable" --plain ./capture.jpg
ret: **5:31**
